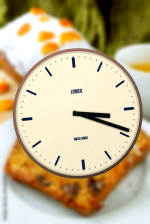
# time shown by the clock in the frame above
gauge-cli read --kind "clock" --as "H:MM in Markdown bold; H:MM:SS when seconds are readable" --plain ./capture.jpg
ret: **3:19**
